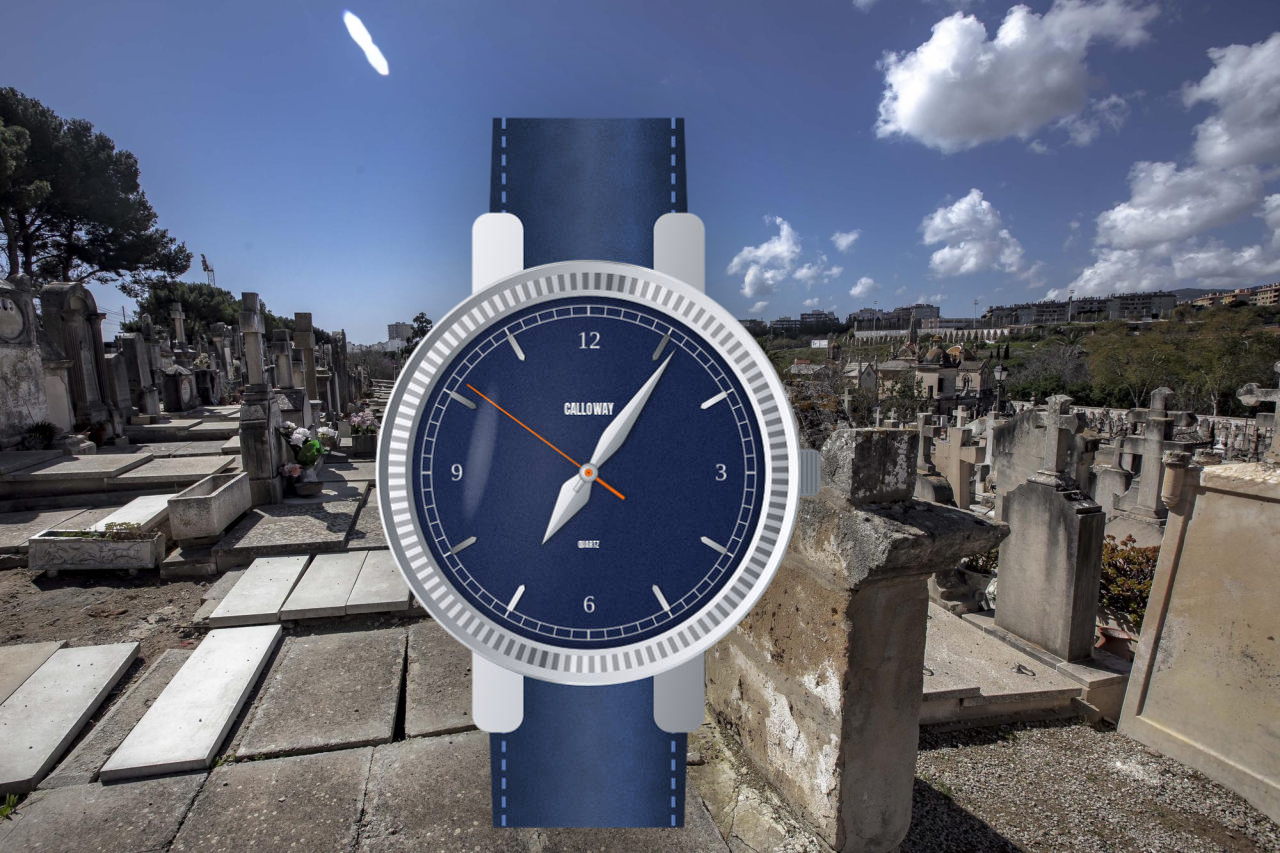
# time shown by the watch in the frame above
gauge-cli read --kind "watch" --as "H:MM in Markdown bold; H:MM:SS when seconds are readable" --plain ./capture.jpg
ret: **7:05:51**
